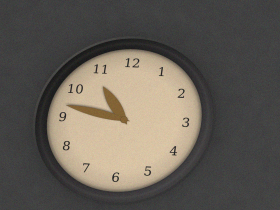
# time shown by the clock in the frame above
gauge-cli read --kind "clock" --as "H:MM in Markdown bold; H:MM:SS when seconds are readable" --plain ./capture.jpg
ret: **10:47**
